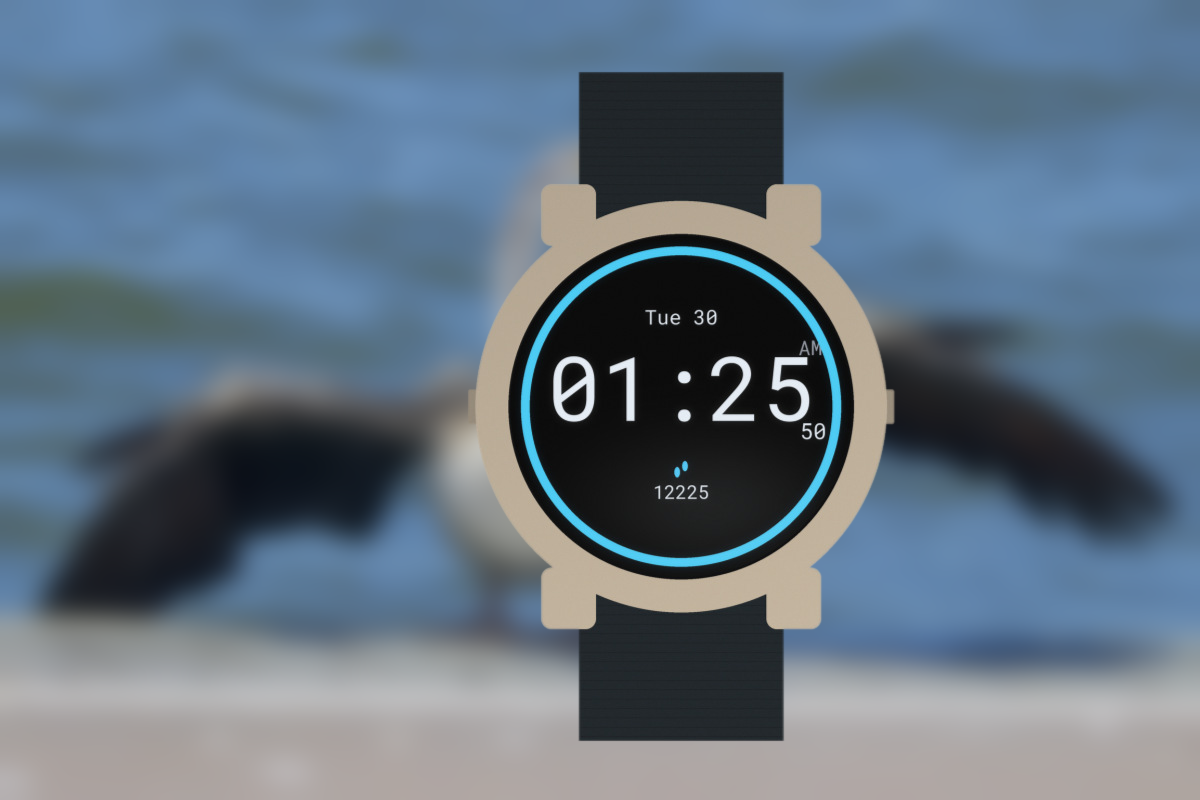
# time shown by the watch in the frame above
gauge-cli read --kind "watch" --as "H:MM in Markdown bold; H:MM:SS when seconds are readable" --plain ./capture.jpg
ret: **1:25:50**
